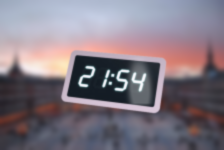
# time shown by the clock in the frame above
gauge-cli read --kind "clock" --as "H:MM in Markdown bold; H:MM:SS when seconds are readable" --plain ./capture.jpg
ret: **21:54**
